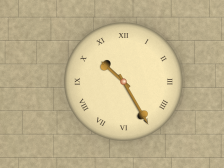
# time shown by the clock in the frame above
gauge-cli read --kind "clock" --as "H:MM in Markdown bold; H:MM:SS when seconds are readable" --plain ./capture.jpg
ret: **10:25**
